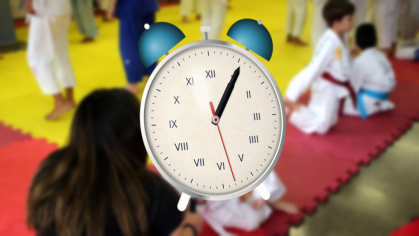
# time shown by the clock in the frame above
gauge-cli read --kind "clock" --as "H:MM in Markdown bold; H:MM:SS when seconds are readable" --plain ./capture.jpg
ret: **1:05:28**
